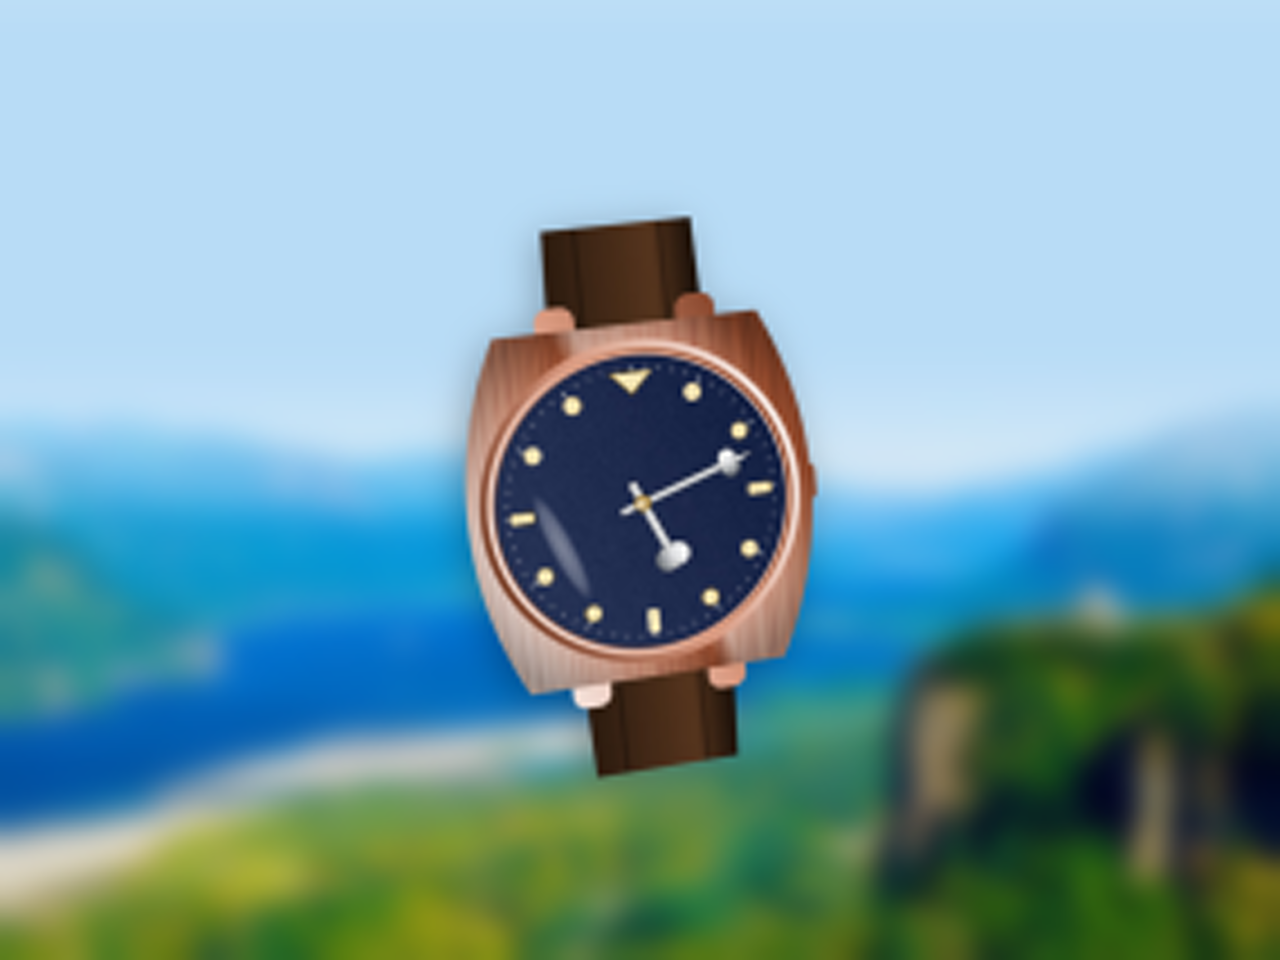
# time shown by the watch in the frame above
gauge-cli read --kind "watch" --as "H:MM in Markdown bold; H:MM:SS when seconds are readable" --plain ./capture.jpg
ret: **5:12**
